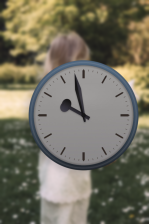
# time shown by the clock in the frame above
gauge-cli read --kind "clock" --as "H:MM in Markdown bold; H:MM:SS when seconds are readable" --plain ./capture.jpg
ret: **9:58**
